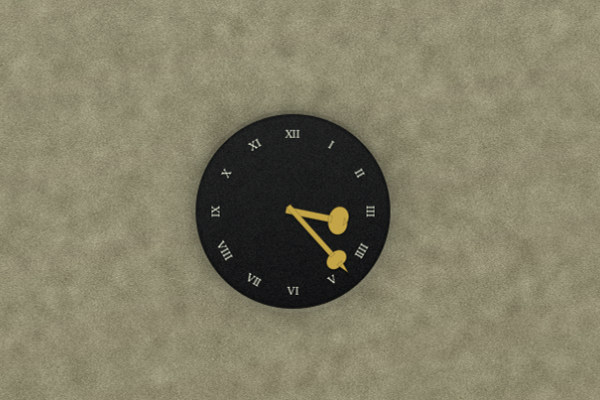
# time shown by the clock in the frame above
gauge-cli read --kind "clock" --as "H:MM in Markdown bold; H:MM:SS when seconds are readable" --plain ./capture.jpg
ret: **3:23**
